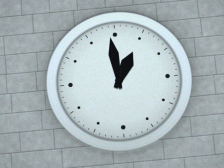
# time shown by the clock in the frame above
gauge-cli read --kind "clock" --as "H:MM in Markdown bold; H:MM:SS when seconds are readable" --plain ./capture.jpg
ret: **12:59**
